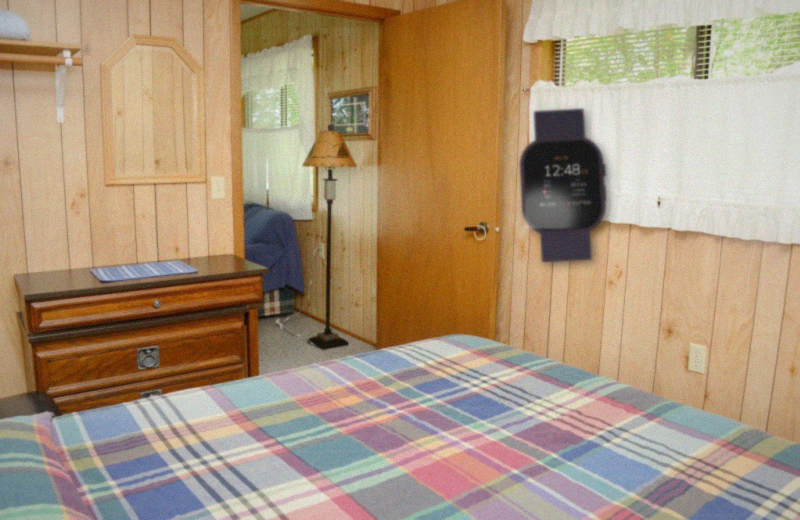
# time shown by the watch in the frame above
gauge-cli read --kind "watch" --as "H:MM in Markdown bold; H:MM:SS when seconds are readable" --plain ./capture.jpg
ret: **12:48**
